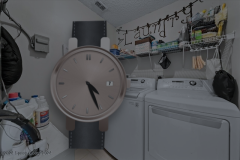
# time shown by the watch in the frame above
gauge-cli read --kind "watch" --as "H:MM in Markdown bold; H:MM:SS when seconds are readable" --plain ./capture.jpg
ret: **4:26**
